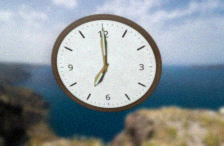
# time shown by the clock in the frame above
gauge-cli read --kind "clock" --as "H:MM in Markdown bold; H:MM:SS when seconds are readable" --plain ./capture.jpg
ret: **7:00**
